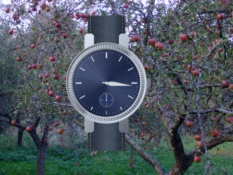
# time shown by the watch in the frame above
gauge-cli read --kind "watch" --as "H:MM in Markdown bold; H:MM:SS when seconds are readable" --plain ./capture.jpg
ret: **3:16**
